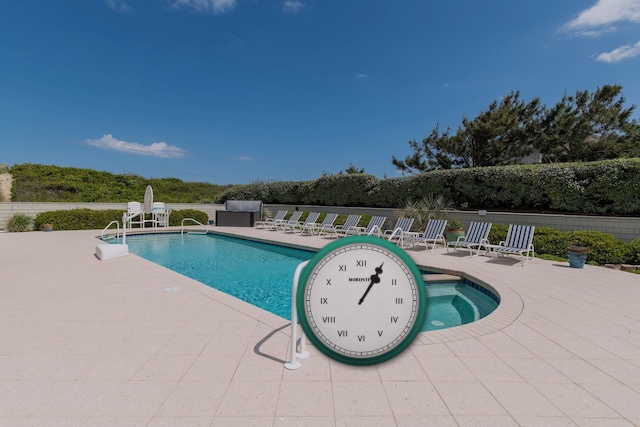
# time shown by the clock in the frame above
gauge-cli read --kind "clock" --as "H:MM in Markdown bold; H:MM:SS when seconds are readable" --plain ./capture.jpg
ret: **1:05**
